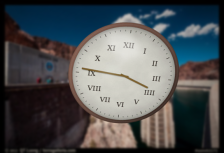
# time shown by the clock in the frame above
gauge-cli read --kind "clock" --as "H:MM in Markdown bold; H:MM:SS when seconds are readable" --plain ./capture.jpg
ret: **3:46**
